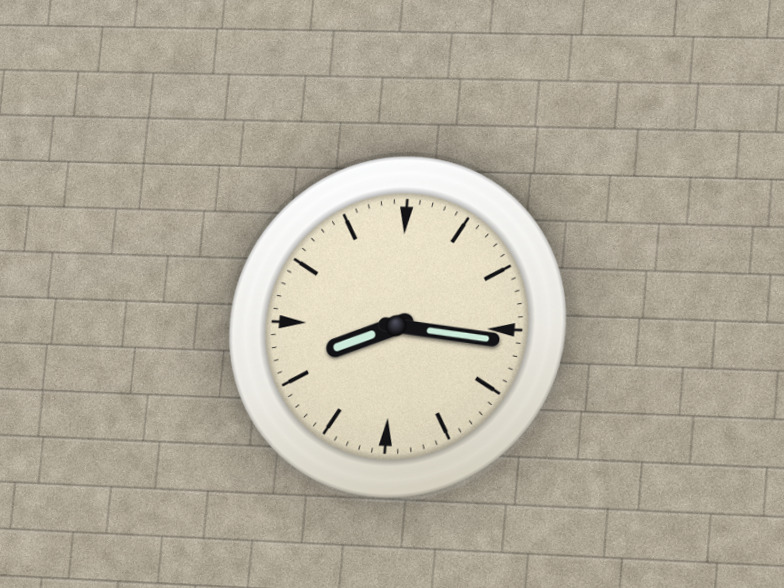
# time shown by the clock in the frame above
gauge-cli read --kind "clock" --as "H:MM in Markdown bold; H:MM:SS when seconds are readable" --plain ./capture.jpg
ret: **8:16**
